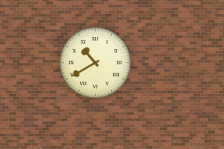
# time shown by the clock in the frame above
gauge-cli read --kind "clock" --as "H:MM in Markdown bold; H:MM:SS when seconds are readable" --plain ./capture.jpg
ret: **10:40**
